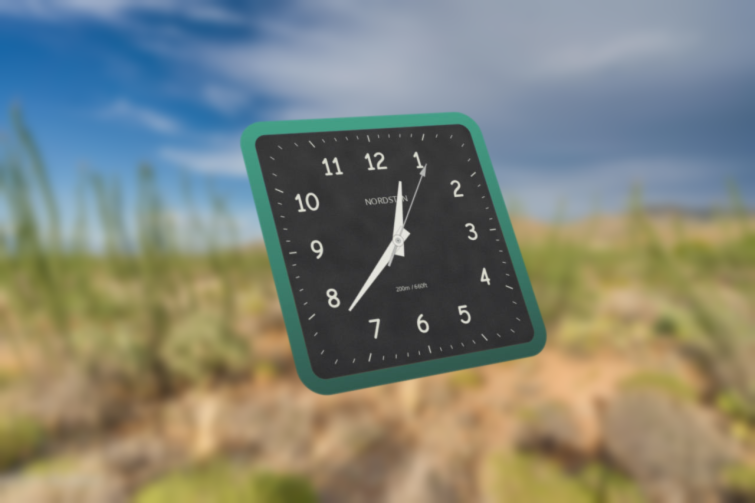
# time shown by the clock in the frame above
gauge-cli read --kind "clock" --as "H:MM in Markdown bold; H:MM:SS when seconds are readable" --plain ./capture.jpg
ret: **12:38:06**
